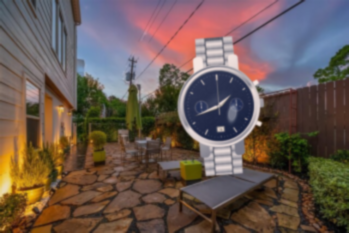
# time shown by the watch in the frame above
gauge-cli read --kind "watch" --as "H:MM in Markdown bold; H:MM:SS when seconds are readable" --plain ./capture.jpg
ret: **1:42**
